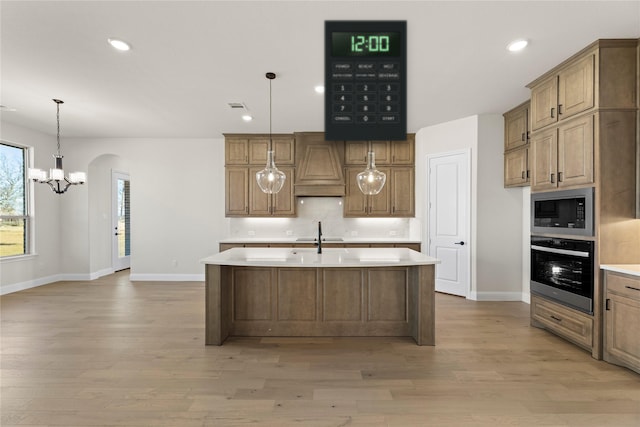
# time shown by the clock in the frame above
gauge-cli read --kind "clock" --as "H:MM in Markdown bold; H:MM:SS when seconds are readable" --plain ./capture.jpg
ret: **12:00**
